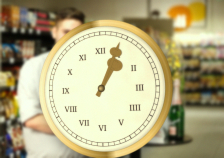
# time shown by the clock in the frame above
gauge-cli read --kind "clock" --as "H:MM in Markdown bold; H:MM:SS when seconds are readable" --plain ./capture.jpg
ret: **1:04**
